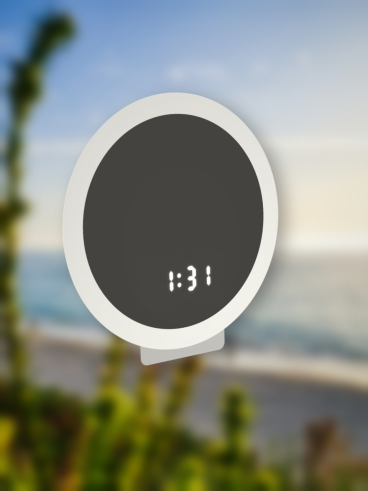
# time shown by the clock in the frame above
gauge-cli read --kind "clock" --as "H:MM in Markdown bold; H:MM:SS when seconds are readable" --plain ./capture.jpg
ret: **1:31**
